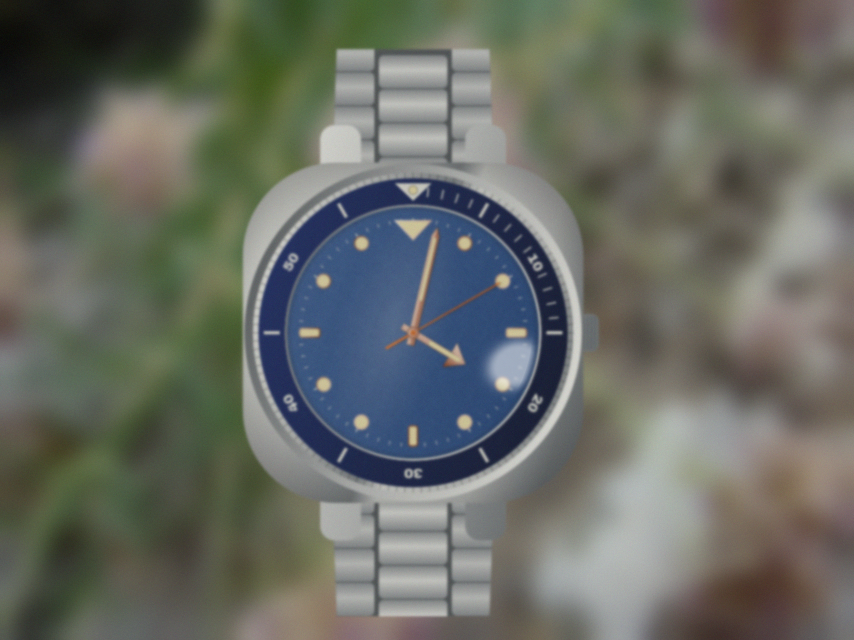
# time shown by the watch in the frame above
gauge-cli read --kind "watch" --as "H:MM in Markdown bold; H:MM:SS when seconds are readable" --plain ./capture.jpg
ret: **4:02:10**
